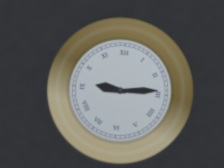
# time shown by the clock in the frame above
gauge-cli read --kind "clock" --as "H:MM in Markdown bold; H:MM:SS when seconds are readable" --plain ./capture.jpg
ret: **9:14**
